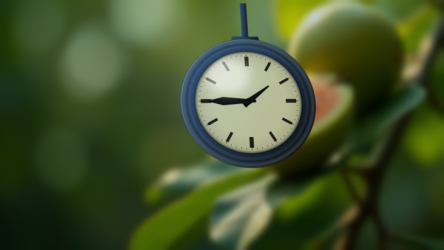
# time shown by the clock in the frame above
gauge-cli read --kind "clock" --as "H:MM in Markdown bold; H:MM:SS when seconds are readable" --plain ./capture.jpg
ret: **1:45**
